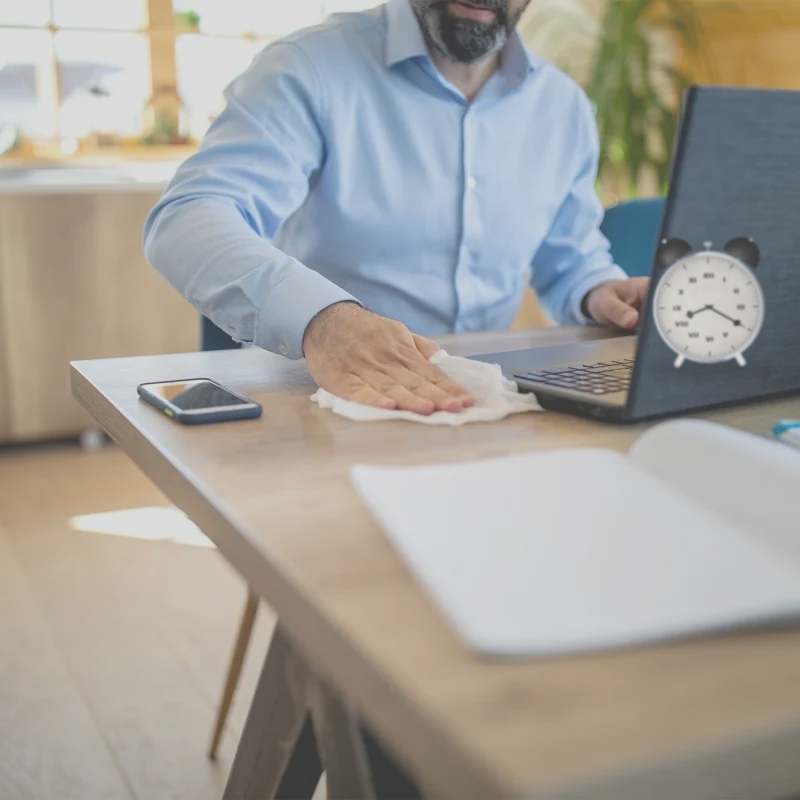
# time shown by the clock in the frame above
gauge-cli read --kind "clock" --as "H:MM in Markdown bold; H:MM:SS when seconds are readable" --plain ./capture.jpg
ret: **8:20**
